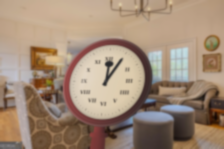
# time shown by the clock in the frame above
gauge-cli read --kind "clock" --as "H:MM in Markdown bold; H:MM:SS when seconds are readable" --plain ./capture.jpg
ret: **12:05**
